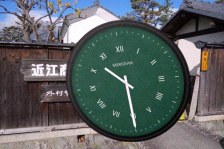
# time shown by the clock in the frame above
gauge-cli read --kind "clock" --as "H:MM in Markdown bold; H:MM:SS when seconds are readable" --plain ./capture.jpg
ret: **10:30**
